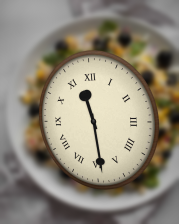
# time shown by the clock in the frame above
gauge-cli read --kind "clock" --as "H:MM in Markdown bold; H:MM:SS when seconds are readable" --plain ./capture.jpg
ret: **11:29**
